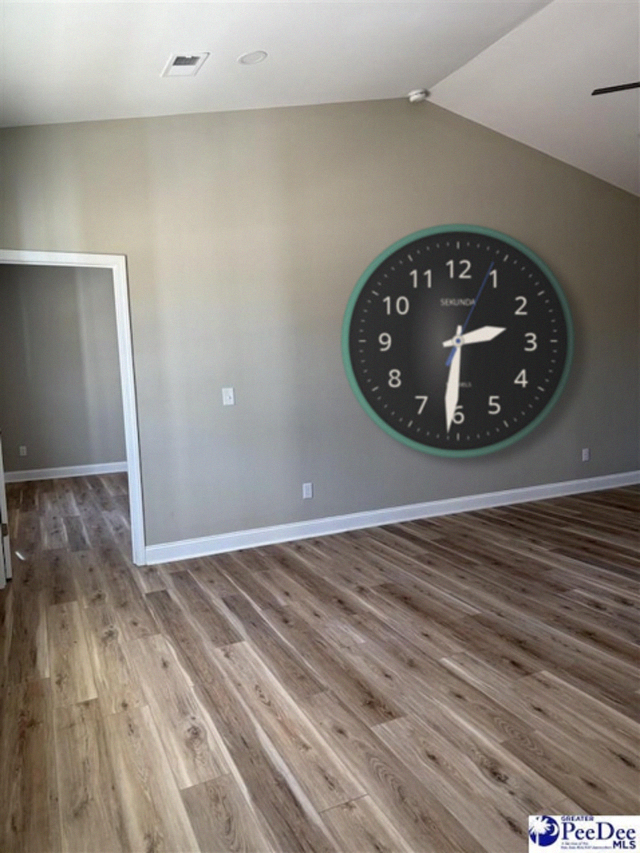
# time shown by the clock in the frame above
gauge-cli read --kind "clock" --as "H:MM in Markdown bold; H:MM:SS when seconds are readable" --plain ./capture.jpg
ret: **2:31:04**
